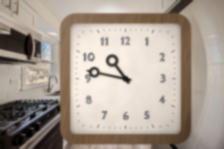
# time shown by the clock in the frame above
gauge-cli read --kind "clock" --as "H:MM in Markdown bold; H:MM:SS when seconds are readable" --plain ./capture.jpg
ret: **10:47**
